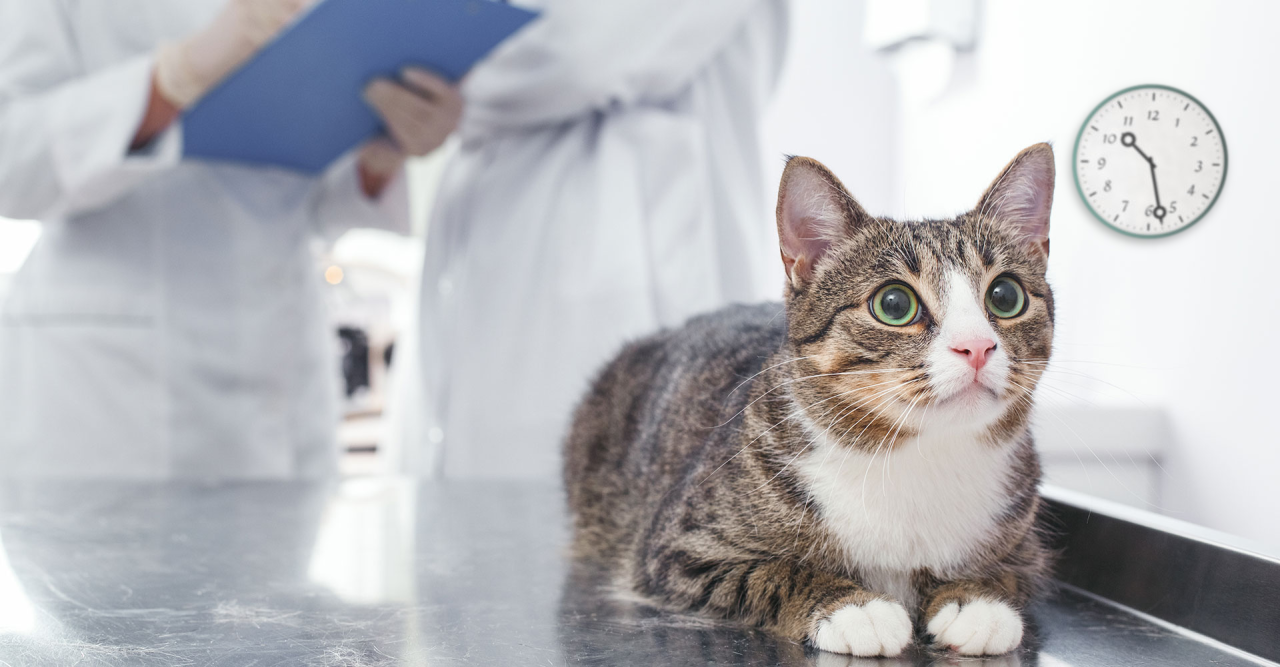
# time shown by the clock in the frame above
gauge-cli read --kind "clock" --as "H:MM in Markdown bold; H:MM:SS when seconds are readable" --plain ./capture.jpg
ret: **10:28**
